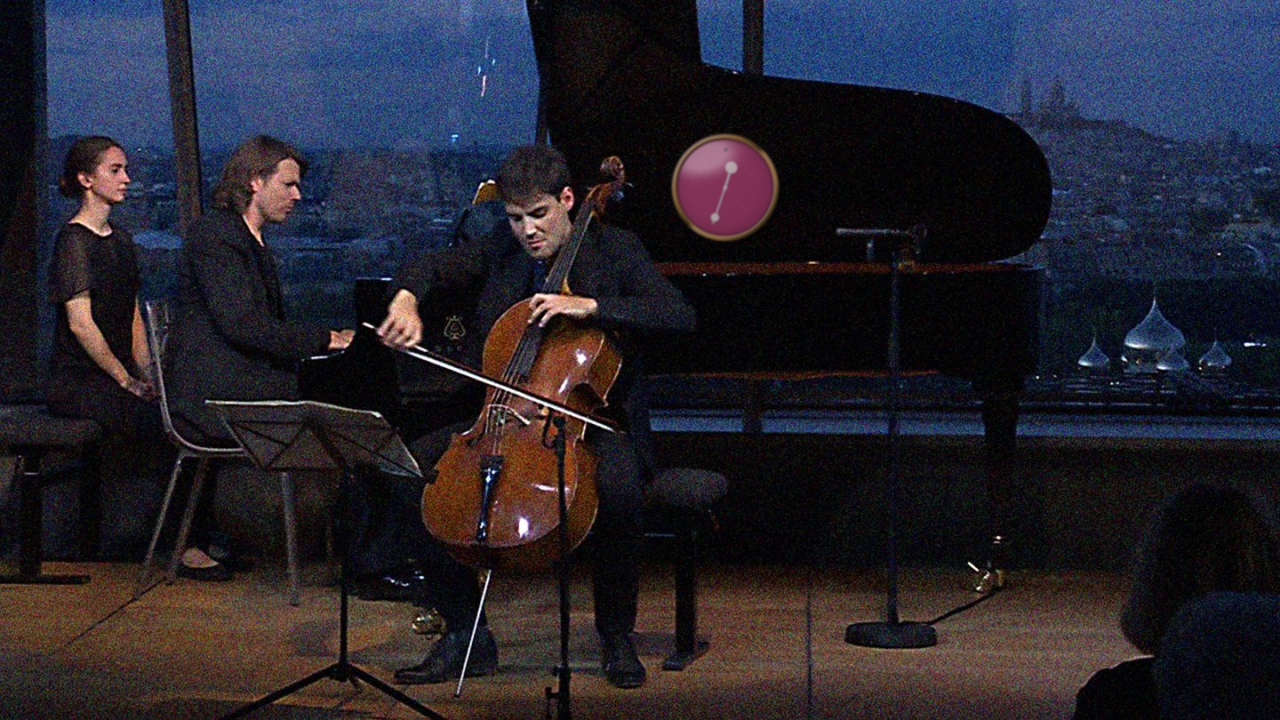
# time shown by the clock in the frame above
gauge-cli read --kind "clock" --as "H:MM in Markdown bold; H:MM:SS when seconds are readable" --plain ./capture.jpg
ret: **12:33**
